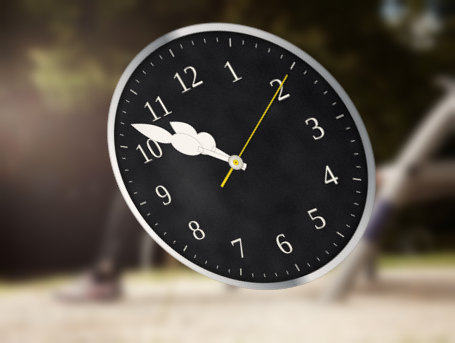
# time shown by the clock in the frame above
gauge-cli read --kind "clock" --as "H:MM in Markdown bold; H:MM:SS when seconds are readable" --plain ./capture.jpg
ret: **10:52:10**
